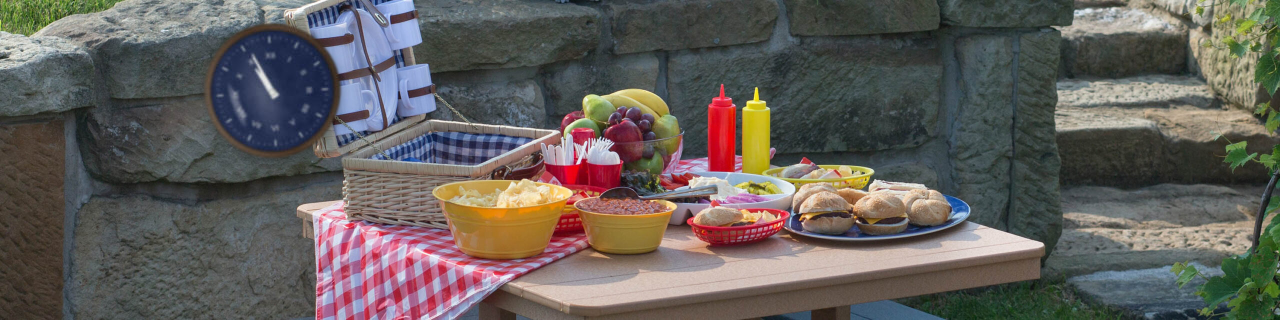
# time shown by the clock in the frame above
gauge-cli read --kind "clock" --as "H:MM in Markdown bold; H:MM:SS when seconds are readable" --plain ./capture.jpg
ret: **10:56**
